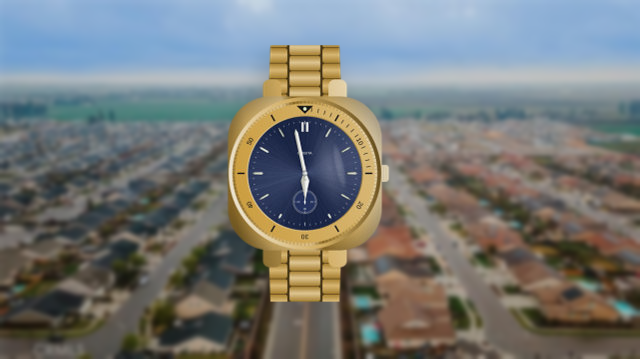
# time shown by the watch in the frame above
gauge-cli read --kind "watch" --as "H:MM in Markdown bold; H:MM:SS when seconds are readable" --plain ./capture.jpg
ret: **5:58**
